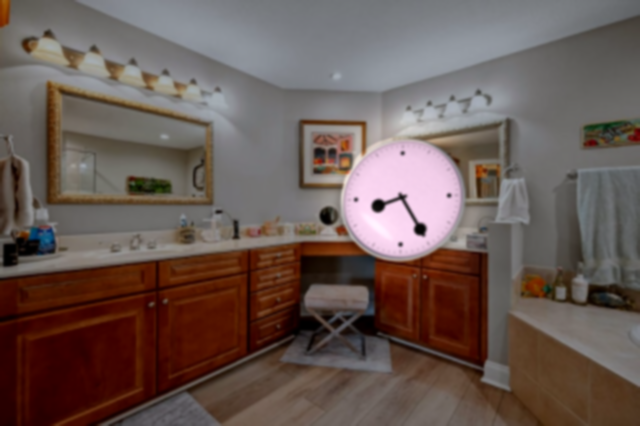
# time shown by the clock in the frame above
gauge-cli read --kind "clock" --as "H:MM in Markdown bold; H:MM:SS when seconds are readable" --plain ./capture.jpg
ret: **8:25**
